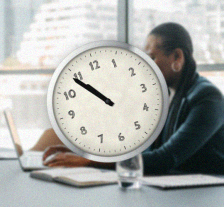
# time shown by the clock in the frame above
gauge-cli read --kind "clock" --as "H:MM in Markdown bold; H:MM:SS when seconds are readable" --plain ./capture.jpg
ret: **10:54**
